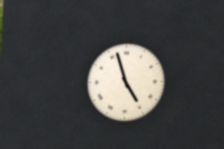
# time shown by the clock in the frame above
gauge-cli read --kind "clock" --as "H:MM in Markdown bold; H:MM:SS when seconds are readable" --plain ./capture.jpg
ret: **4:57**
